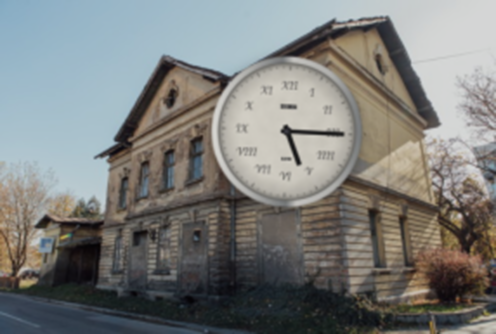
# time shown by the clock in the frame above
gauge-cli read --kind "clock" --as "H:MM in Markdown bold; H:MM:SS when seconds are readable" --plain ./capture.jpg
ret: **5:15**
